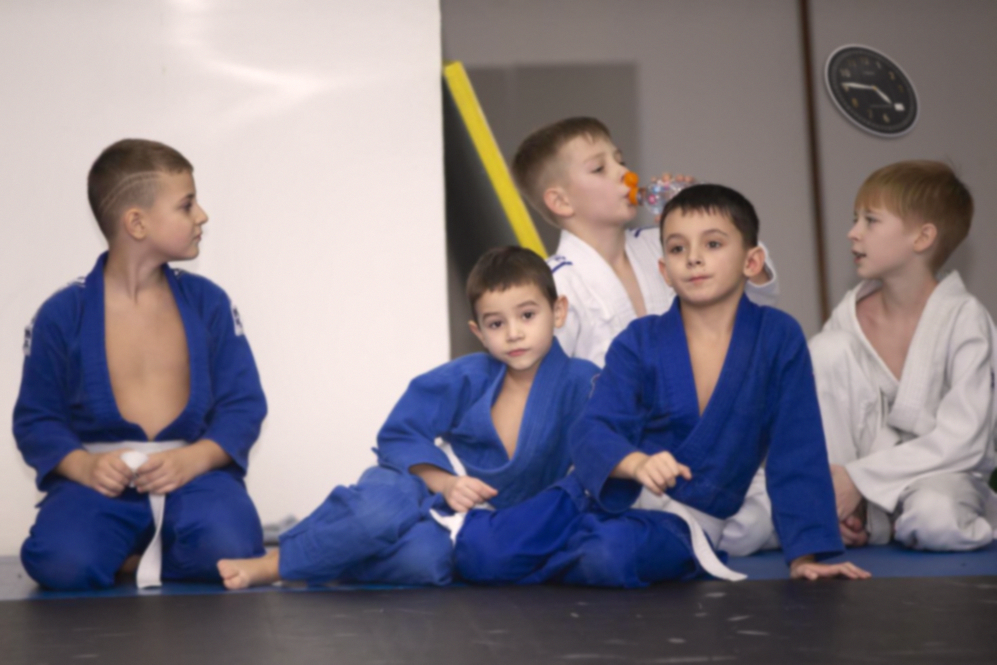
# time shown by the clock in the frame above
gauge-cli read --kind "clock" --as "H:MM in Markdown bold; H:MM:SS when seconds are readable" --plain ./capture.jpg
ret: **4:46**
